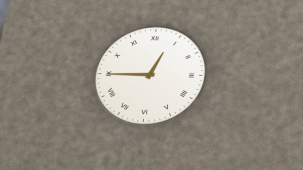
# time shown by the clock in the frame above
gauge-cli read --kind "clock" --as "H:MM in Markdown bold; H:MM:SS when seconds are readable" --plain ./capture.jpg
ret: **12:45**
